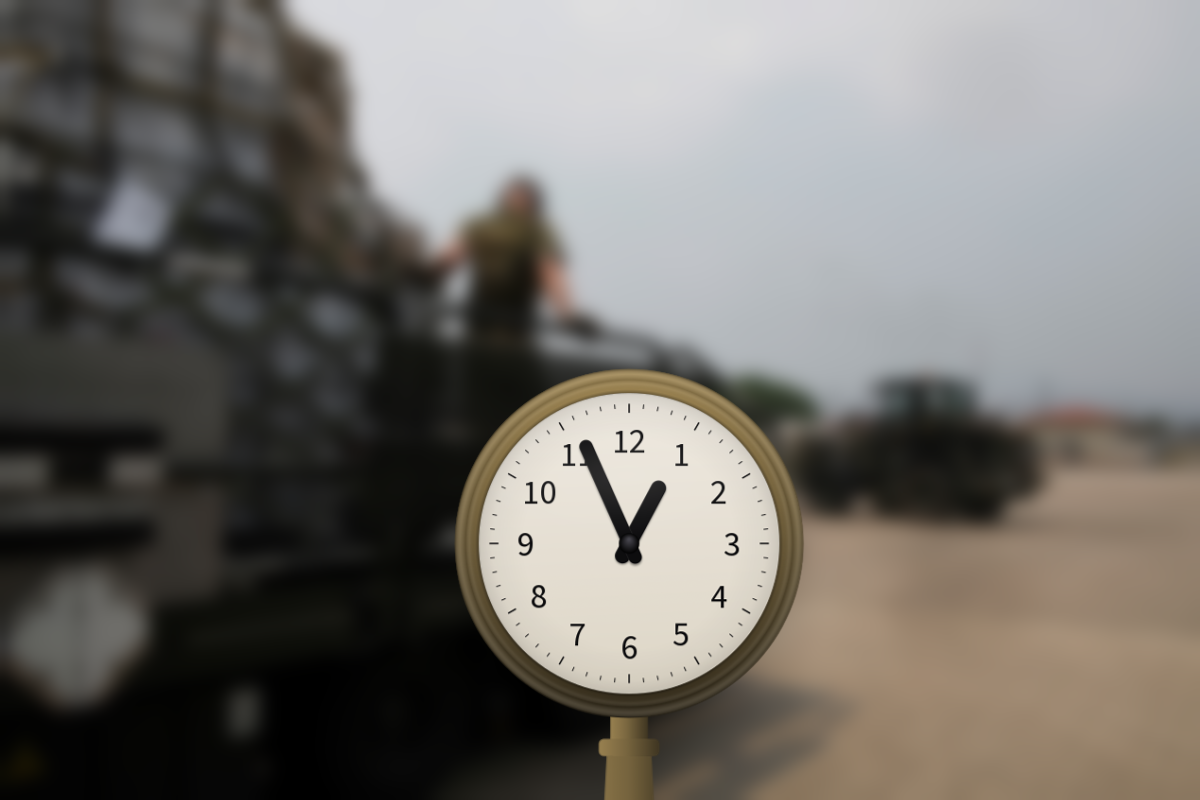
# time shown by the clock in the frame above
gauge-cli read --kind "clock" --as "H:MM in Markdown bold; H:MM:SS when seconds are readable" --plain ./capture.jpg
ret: **12:56**
